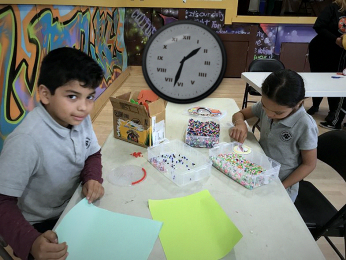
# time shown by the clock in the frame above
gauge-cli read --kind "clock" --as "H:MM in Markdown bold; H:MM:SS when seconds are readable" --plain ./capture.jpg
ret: **1:32**
